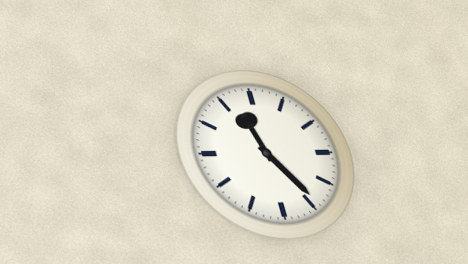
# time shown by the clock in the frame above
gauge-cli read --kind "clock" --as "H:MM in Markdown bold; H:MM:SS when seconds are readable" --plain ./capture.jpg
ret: **11:24**
